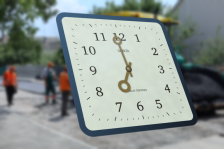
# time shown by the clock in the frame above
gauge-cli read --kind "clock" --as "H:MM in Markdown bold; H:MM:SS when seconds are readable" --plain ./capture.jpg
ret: **6:59**
